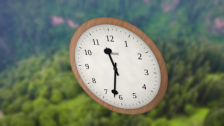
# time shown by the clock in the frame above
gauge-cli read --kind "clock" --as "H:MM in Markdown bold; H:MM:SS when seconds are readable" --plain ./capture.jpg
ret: **11:32**
